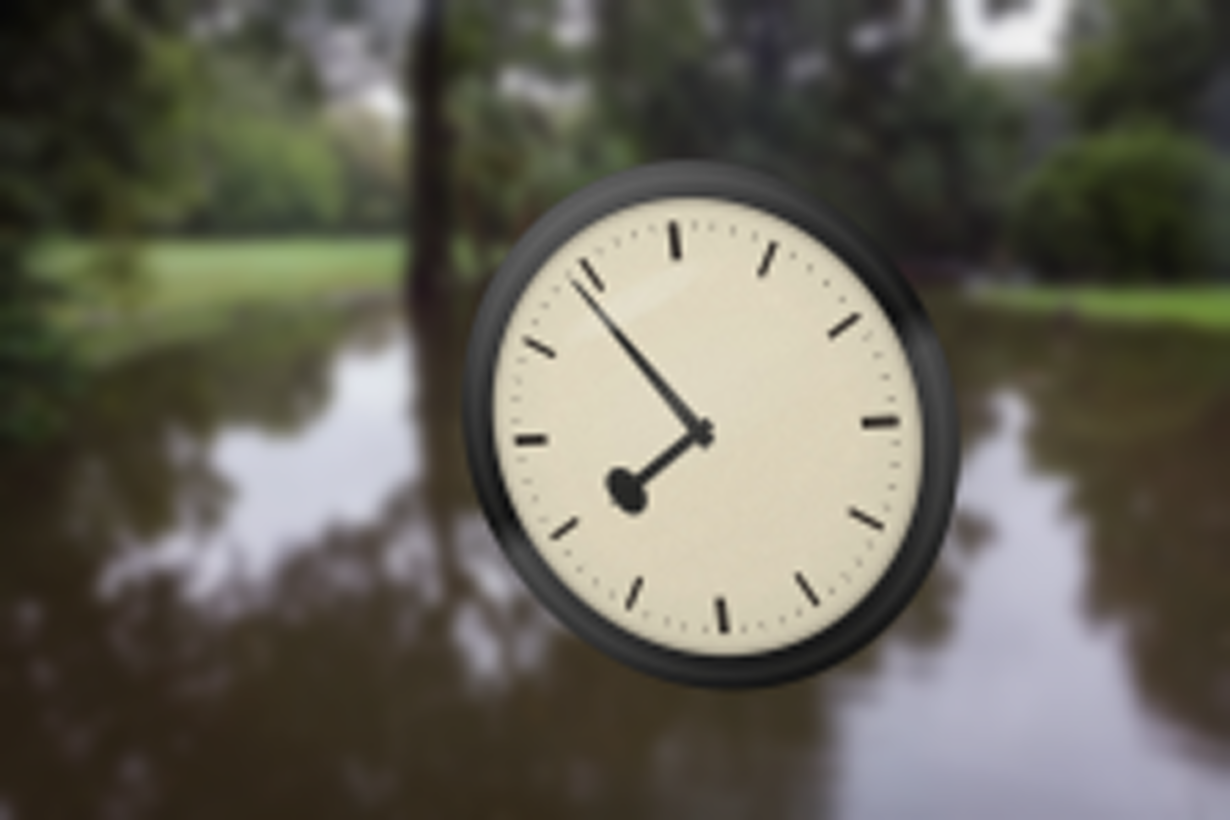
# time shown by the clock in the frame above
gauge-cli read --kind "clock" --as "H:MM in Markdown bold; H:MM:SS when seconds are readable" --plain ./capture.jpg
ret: **7:54**
